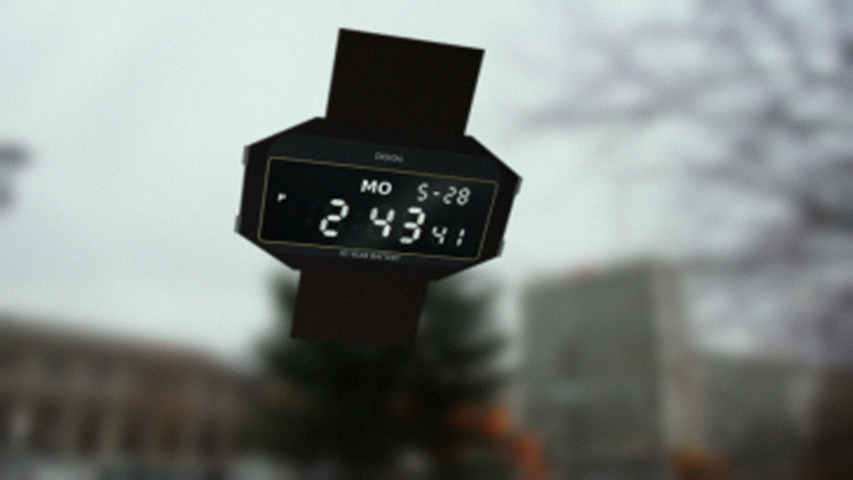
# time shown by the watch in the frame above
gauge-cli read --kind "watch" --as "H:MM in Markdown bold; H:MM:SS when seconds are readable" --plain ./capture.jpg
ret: **2:43:41**
